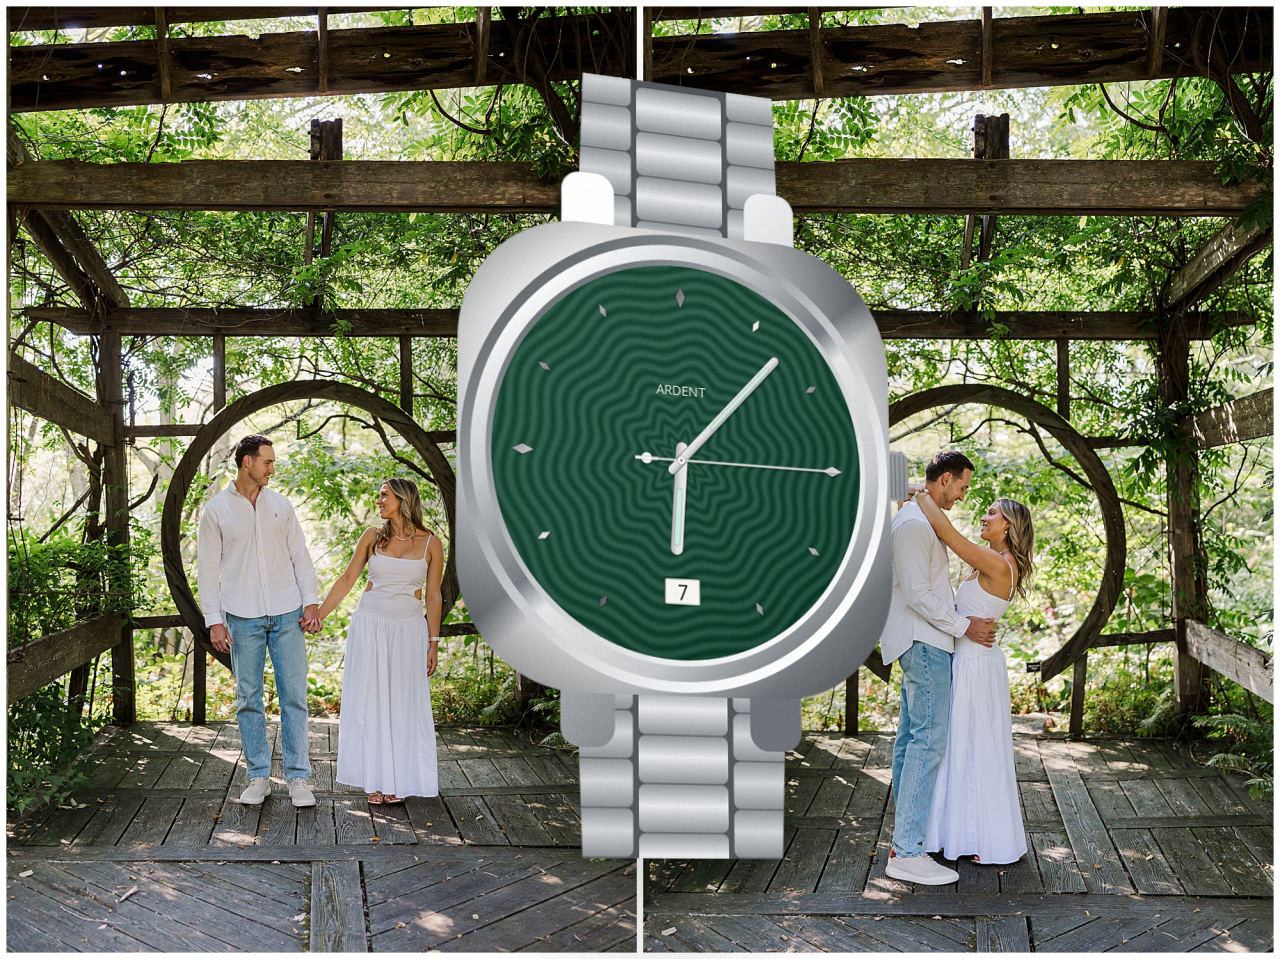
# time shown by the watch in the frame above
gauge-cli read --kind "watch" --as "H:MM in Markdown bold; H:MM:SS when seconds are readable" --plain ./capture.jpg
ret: **6:07:15**
